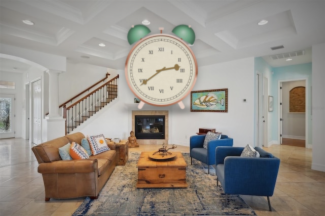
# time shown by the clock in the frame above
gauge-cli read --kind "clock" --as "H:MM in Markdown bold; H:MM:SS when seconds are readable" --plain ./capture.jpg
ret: **2:39**
